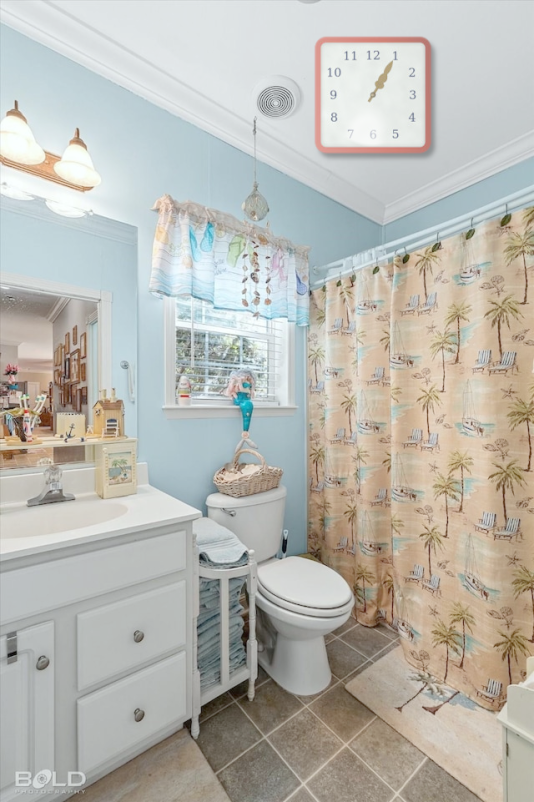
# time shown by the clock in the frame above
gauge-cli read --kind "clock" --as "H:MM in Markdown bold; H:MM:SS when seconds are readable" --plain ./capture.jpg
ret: **1:05**
